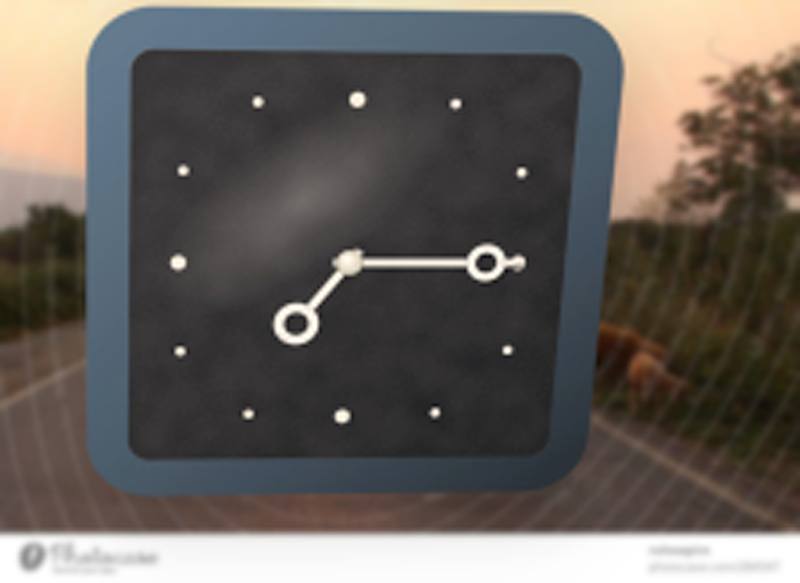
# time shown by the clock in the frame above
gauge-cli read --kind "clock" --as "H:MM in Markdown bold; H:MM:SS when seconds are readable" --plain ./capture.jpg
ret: **7:15**
